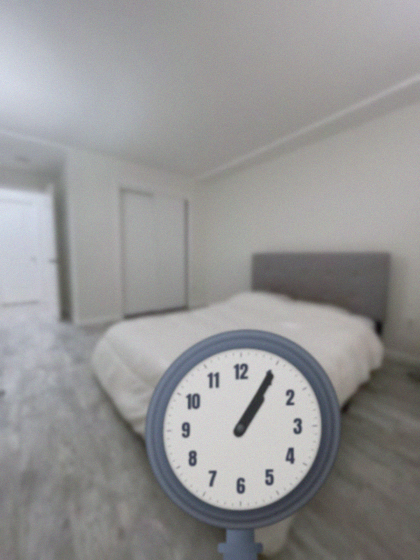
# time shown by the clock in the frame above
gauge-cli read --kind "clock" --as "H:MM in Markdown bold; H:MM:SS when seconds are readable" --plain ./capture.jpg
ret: **1:05**
